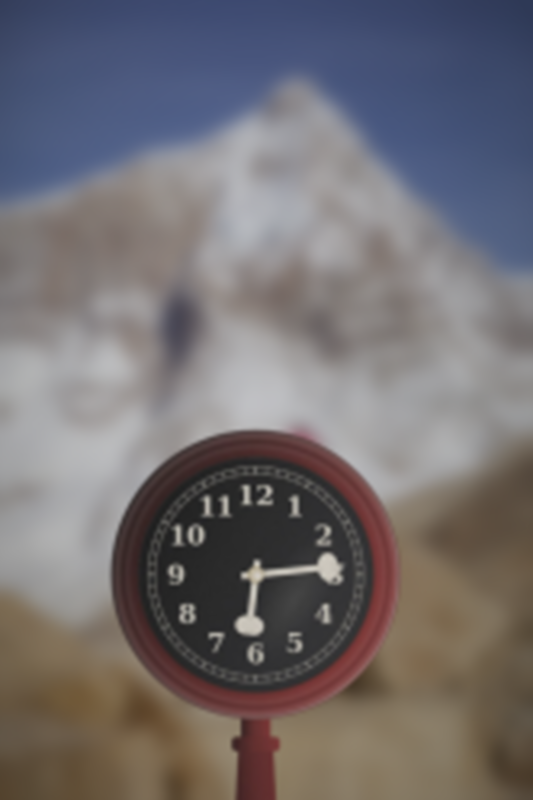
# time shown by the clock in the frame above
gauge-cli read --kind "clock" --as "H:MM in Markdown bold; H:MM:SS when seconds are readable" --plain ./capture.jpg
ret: **6:14**
